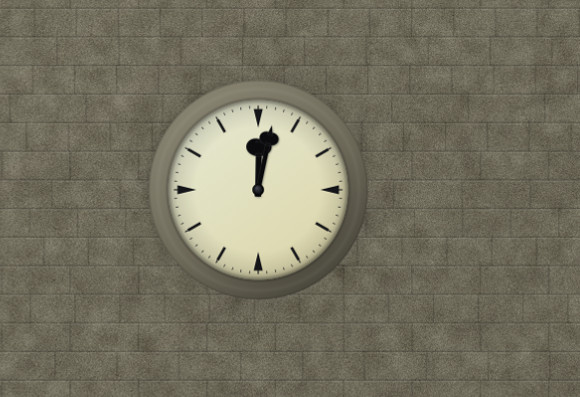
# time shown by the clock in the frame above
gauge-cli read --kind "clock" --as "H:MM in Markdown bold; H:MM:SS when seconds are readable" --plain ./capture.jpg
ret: **12:02**
